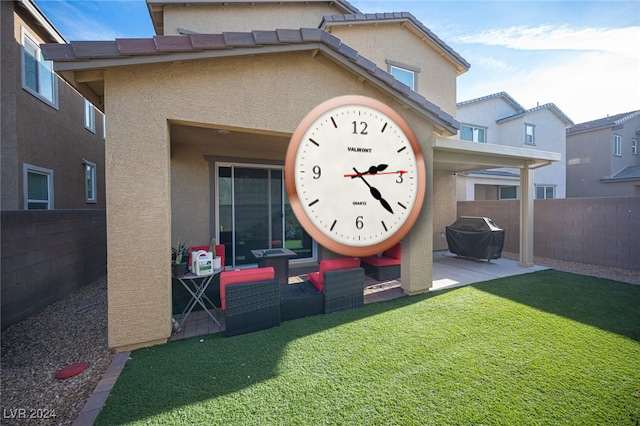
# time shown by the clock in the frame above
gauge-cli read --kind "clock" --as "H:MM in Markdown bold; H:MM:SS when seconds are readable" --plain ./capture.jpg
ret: **2:22:14**
